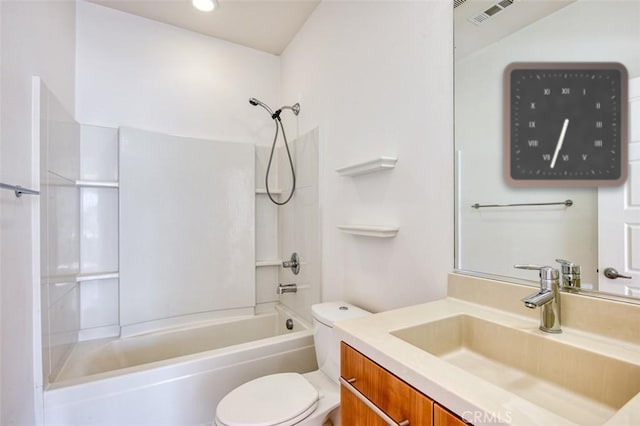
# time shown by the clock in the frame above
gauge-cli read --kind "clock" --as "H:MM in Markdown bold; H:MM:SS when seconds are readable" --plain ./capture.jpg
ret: **6:33**
